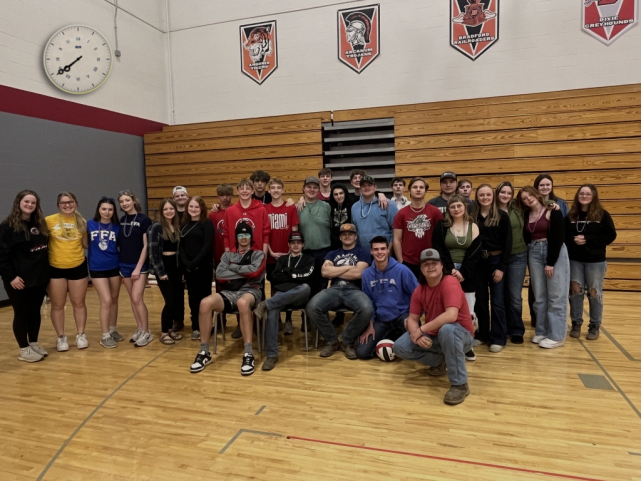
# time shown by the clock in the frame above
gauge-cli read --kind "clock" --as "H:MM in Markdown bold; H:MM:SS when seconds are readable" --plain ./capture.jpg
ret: **7:39**
